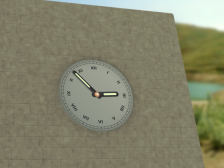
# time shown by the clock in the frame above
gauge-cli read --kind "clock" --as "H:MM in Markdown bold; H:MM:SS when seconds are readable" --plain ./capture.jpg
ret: **2:53**
